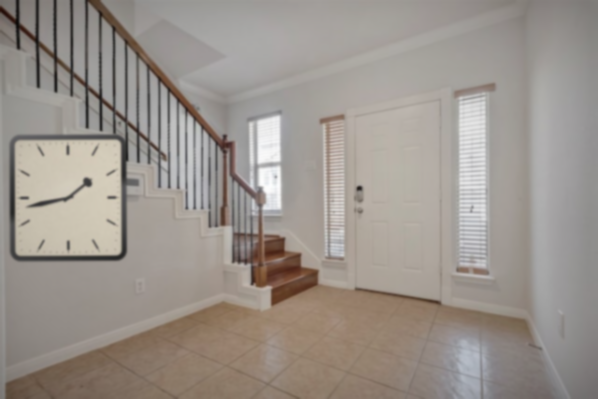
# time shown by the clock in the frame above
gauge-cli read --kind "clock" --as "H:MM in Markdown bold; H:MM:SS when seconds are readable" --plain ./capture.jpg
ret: **1:43**
